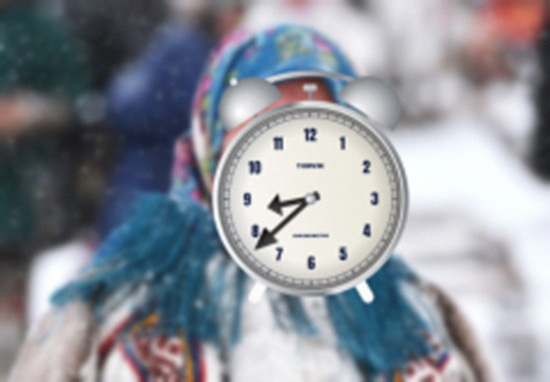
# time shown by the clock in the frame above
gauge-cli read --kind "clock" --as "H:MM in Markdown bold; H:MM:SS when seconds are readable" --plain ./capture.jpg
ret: **8:38**
